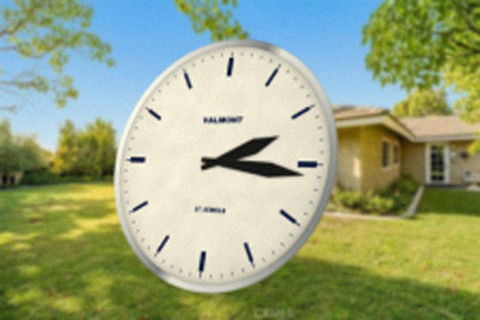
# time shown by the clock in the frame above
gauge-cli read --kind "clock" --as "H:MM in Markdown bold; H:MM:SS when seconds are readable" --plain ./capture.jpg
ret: **2:16**
